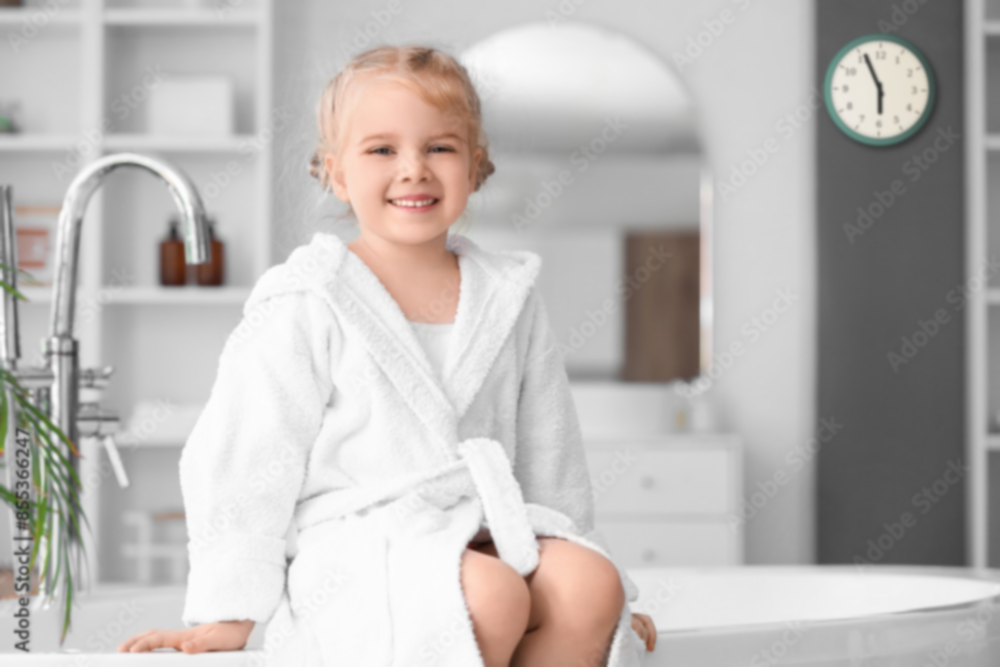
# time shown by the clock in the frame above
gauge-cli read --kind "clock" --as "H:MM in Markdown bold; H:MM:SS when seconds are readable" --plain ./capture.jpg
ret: **5:56**
